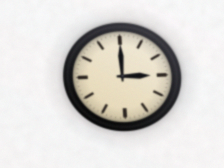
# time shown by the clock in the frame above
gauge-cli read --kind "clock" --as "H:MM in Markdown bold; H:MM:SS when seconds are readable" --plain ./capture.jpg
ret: **3:00**
